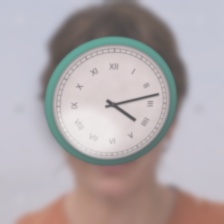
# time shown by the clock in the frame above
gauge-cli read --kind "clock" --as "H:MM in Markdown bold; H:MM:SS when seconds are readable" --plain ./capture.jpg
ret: **4:13**
